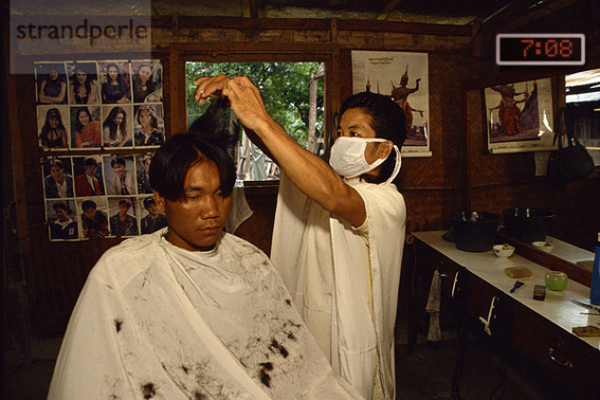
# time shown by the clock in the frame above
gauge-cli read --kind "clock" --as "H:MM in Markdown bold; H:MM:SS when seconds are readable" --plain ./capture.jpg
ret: **7:08**
